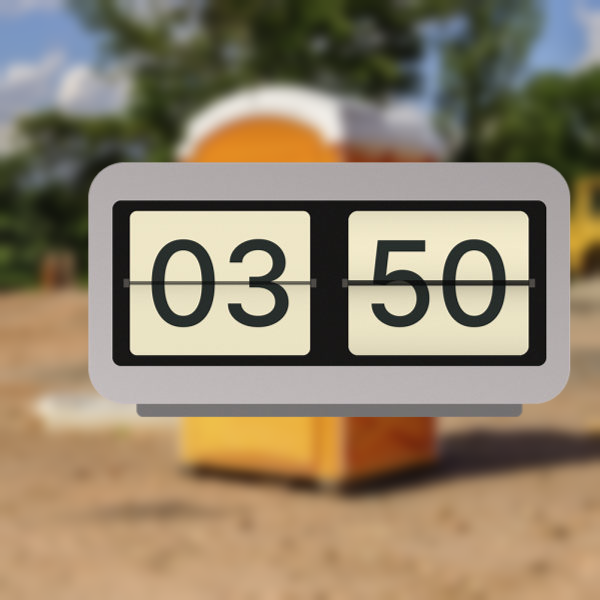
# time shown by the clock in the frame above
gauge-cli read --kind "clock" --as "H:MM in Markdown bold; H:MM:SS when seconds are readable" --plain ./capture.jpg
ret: **3:50**
